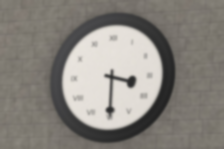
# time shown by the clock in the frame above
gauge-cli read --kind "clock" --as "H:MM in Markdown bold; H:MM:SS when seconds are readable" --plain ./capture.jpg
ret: **3:30**
